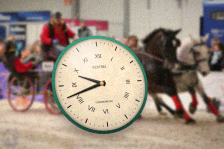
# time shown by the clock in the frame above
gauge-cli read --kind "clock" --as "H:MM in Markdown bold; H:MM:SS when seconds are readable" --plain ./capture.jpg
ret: **9:42**
